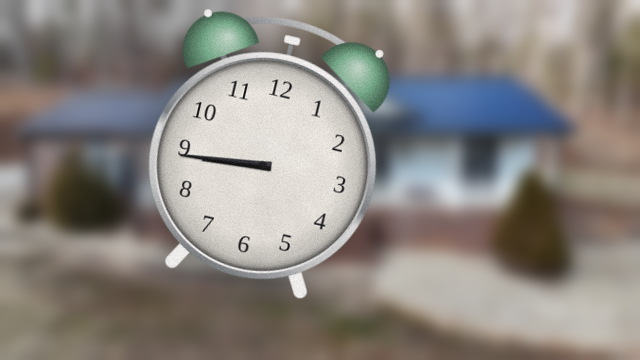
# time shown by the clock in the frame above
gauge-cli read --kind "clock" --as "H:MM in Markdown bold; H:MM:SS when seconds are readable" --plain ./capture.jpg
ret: **8:44**
